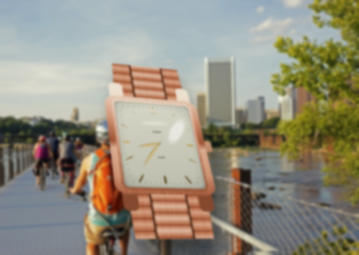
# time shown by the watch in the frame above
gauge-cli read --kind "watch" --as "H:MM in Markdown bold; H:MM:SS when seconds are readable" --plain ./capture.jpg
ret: **8:36**
